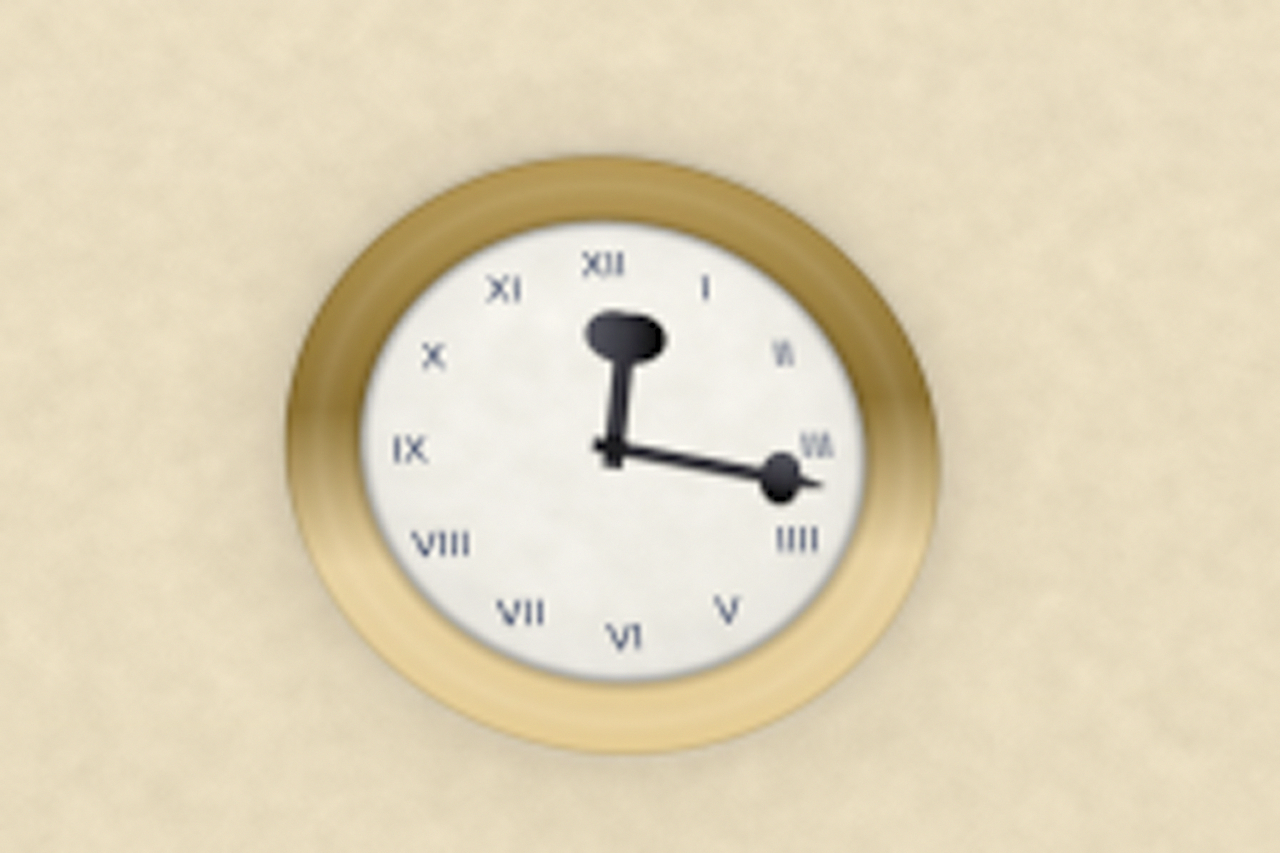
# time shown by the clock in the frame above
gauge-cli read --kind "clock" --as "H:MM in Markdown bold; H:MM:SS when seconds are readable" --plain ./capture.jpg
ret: **12:17**
